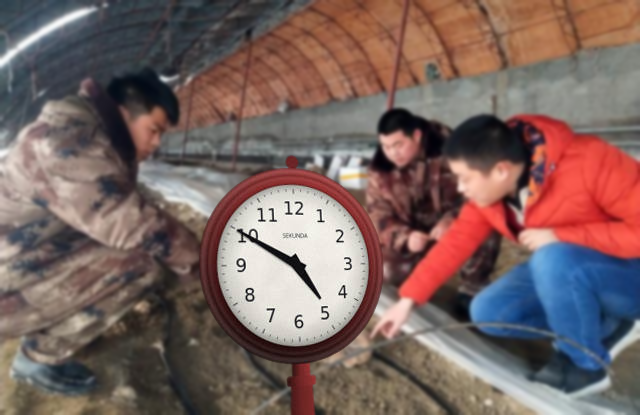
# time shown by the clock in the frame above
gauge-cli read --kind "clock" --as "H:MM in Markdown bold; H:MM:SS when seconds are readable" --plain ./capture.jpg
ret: **4:50**
